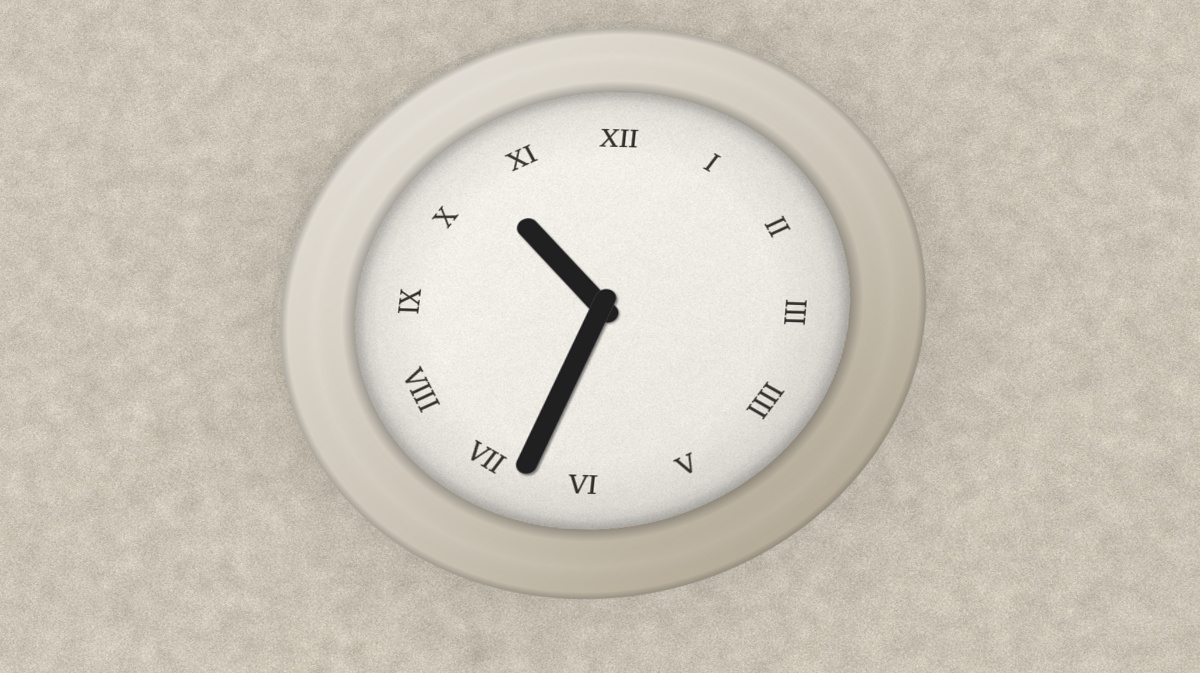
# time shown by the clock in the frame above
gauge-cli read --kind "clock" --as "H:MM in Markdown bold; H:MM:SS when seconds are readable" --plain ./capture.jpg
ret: **10:33**
